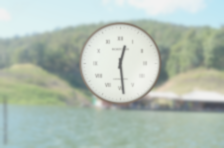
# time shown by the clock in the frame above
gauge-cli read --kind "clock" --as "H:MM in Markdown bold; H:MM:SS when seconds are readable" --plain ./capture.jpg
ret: **12:29**
